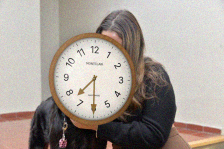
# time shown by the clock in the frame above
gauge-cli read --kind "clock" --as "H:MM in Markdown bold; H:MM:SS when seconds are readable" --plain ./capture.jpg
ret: **7:30**
